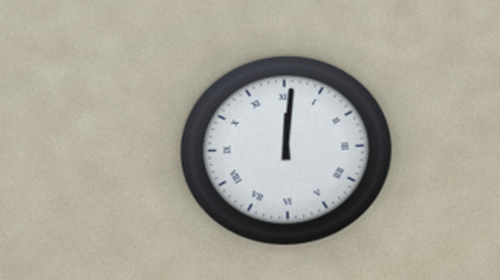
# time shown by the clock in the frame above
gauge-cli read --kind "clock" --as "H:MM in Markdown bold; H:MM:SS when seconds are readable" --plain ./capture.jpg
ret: **12:01**
